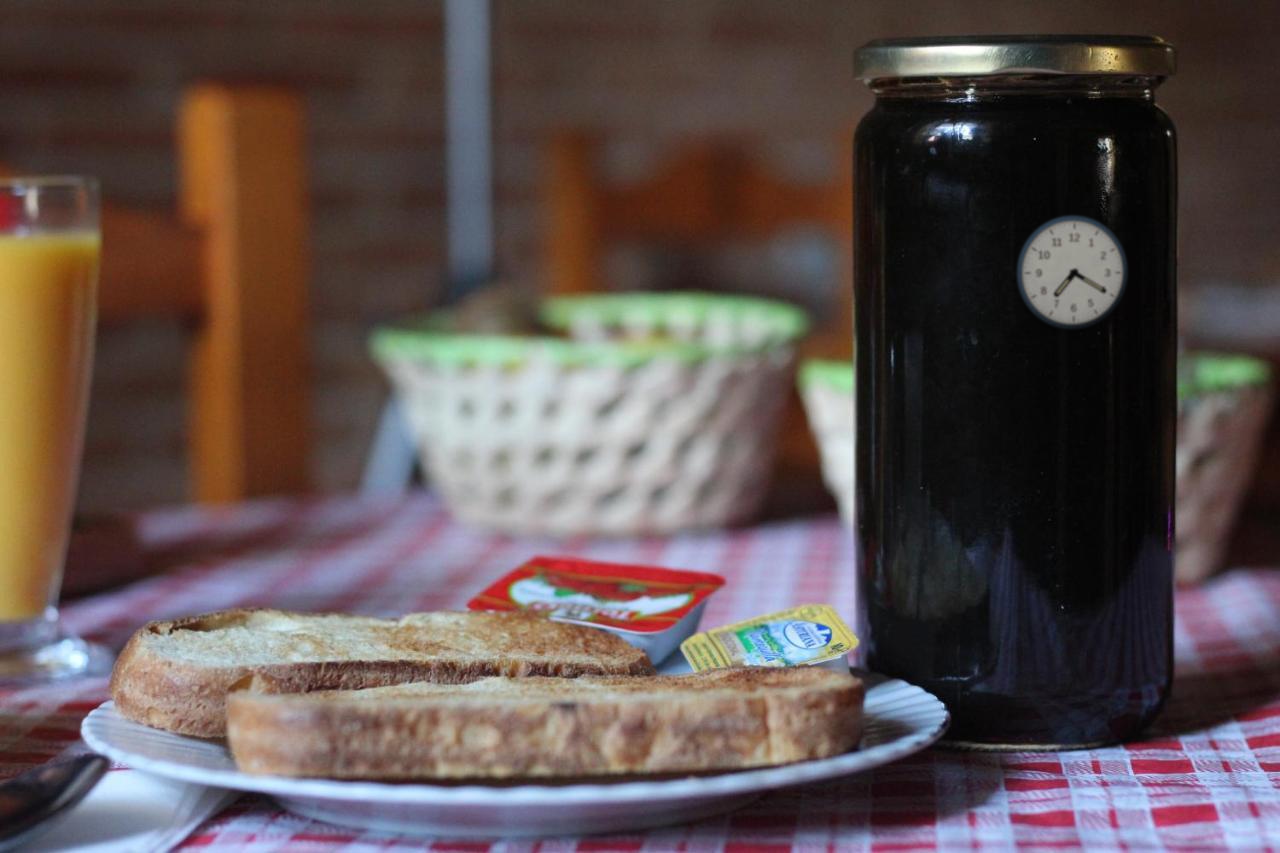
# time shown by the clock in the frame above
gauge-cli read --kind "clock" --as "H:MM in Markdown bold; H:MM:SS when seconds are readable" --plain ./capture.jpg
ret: **7:20**
